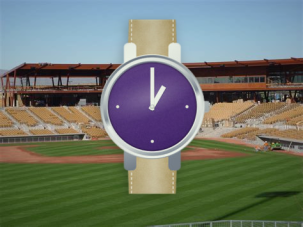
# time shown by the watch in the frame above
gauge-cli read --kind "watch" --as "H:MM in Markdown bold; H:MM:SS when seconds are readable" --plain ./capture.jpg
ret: **1:00**
